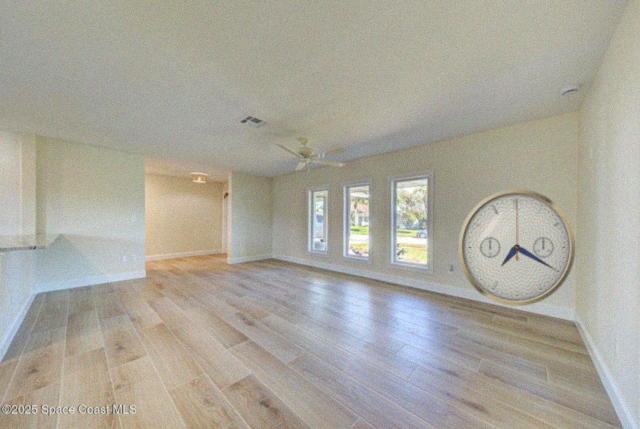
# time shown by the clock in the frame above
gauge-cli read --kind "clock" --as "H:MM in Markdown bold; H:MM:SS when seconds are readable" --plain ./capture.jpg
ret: **7:20**
